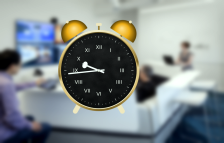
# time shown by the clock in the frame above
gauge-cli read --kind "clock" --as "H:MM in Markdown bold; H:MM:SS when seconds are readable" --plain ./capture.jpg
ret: **9:44**
